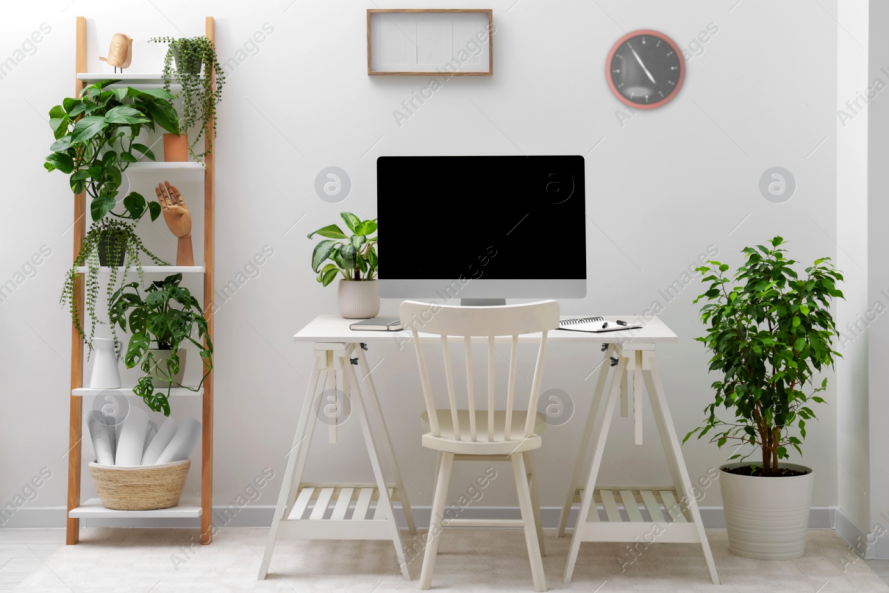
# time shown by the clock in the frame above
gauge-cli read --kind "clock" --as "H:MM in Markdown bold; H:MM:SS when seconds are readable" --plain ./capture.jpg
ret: **4:55**
